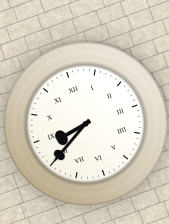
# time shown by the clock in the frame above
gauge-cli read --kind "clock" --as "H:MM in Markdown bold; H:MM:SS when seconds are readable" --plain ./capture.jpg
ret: **8:40**
